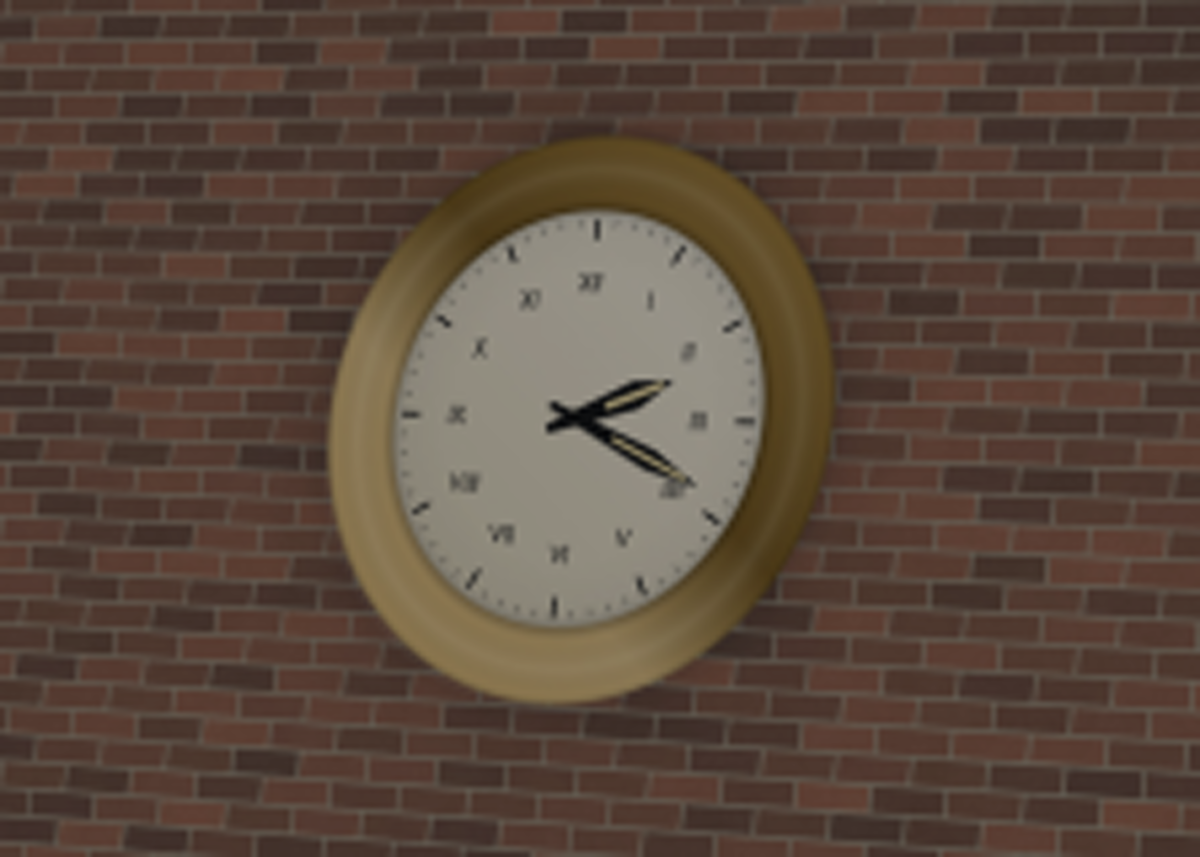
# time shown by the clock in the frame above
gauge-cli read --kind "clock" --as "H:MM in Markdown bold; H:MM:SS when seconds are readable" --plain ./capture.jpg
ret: **2:19**
